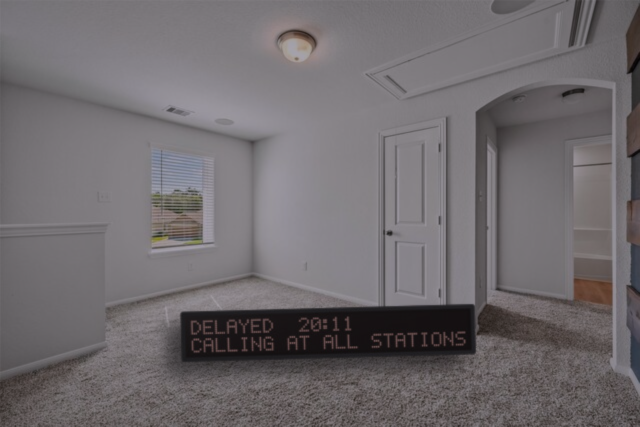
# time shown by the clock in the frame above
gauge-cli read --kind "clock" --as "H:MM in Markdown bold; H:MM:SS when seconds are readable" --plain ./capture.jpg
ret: **20:11**
